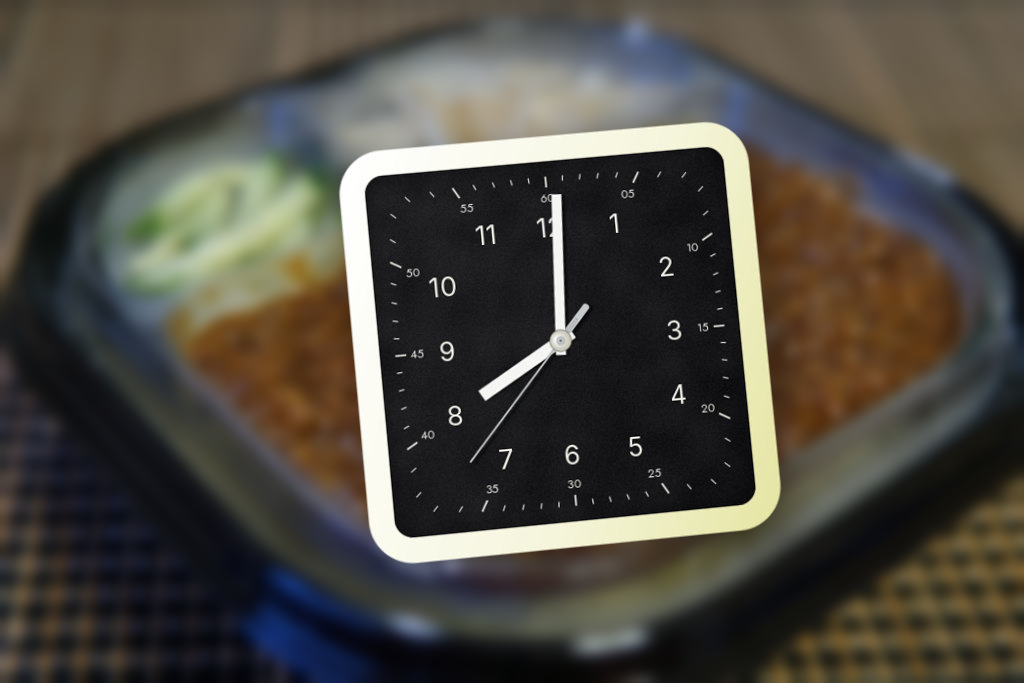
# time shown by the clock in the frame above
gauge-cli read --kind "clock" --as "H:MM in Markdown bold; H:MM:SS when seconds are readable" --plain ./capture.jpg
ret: **8:00:37**
